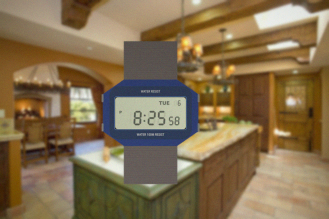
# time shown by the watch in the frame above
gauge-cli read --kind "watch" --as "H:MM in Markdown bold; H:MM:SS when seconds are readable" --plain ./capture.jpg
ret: **8:25:58**
